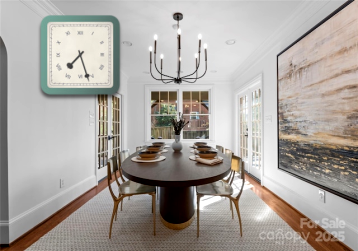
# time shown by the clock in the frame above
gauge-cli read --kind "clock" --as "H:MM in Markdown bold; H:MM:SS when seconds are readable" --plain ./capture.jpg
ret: **7:27**
